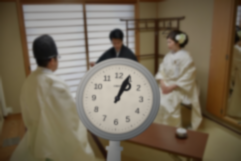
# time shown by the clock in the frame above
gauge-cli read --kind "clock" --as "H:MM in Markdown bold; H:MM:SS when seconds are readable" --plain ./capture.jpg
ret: **1:04**
